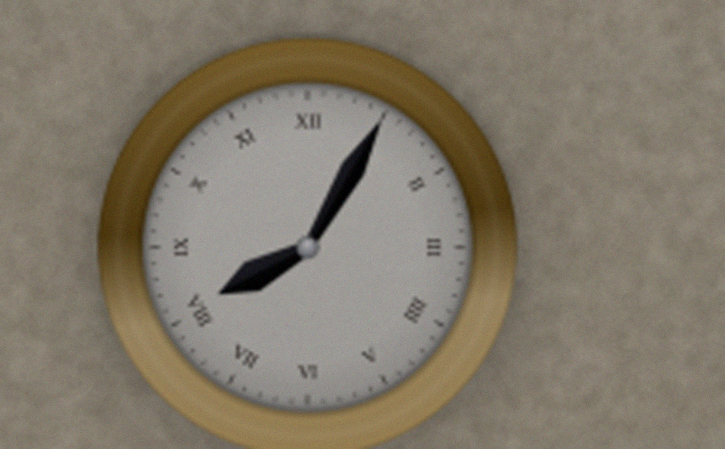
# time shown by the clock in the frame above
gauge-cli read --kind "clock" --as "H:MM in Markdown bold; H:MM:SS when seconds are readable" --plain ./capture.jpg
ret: **8:05**
